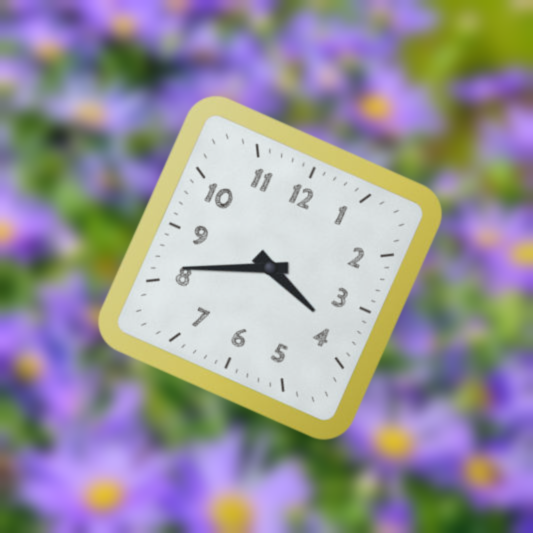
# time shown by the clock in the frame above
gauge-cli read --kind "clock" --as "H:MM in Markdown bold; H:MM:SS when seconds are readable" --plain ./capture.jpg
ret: **3:41**
